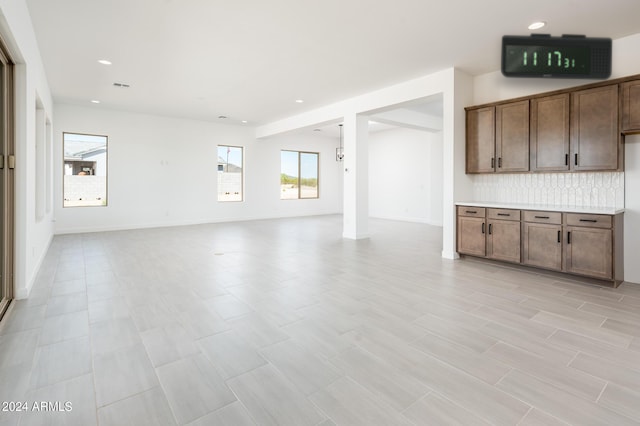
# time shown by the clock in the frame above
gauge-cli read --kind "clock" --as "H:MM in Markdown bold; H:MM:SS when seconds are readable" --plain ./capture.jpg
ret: **11:17**
